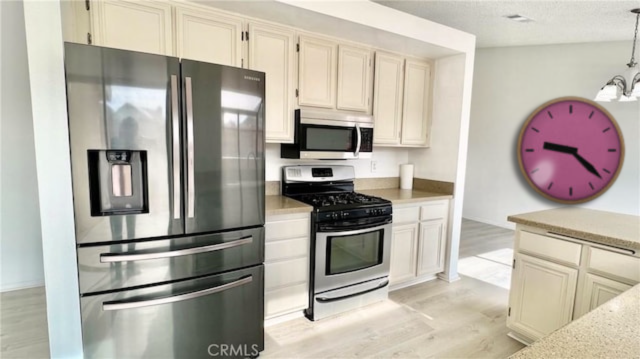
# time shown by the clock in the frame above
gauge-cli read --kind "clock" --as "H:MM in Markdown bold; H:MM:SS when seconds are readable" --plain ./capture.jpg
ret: **9:22**
